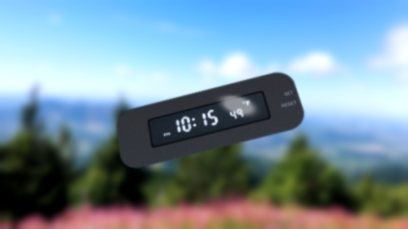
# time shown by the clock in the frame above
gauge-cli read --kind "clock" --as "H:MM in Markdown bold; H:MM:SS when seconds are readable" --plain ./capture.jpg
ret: **10:15**
